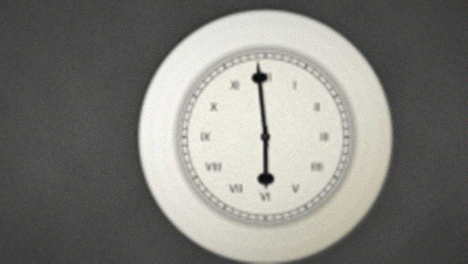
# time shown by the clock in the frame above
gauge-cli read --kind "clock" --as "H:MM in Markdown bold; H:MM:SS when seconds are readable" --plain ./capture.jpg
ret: **5:59**
